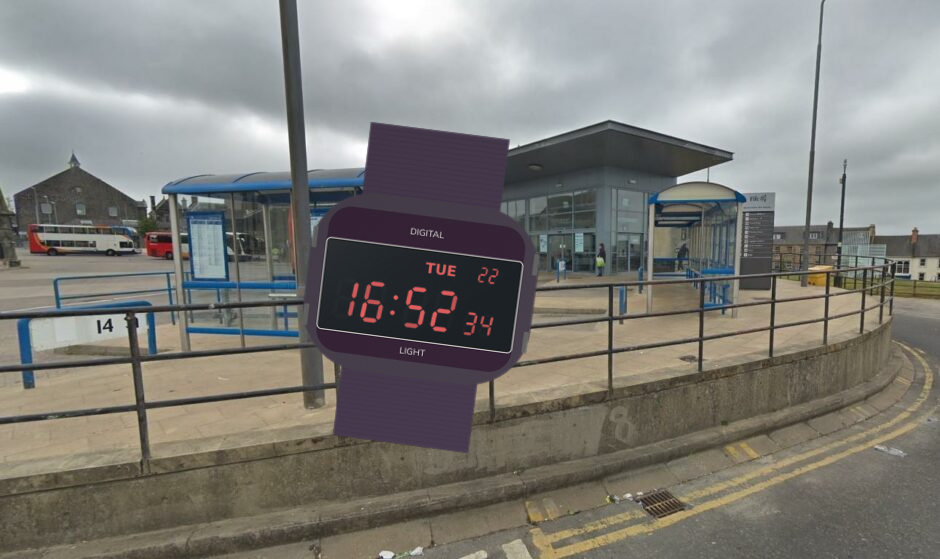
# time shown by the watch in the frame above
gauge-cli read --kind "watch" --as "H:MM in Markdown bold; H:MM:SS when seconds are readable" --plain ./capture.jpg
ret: **16:52:34**
